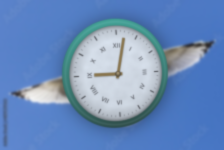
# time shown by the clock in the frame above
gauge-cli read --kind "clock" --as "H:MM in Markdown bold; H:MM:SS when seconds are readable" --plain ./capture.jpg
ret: **9:02**
